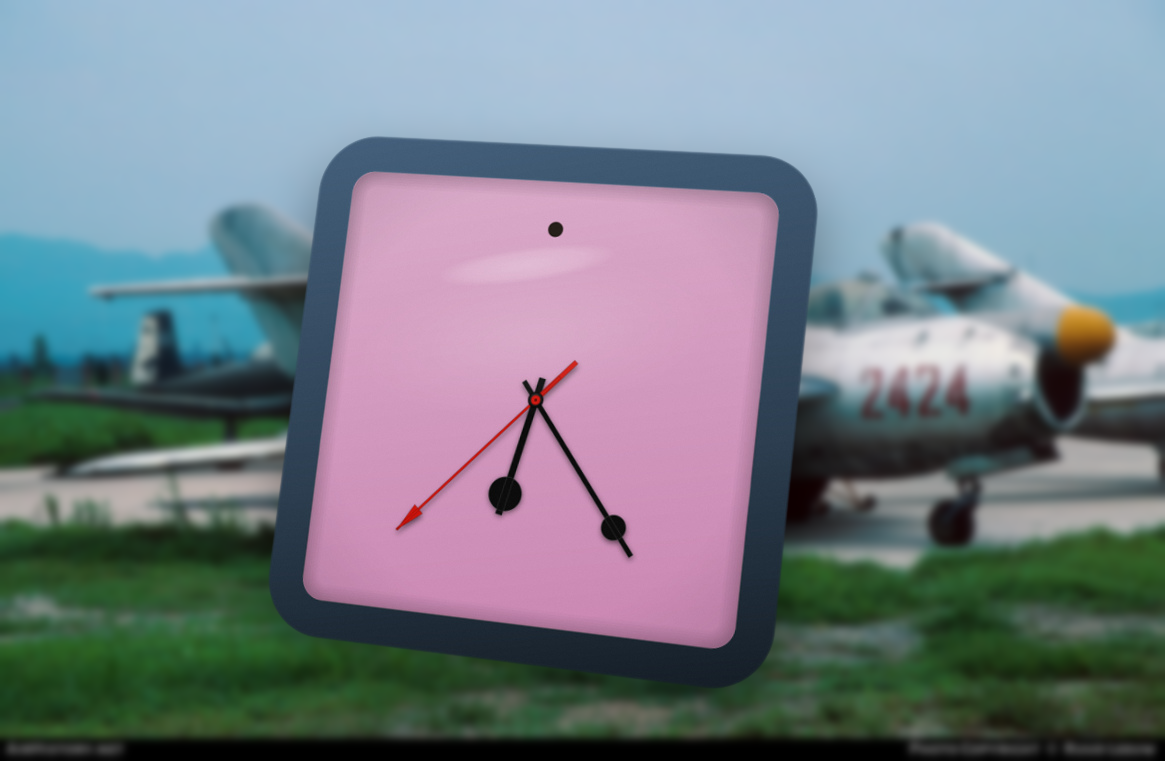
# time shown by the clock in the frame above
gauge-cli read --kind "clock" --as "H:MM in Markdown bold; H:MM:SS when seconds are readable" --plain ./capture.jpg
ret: **6:23:37**
